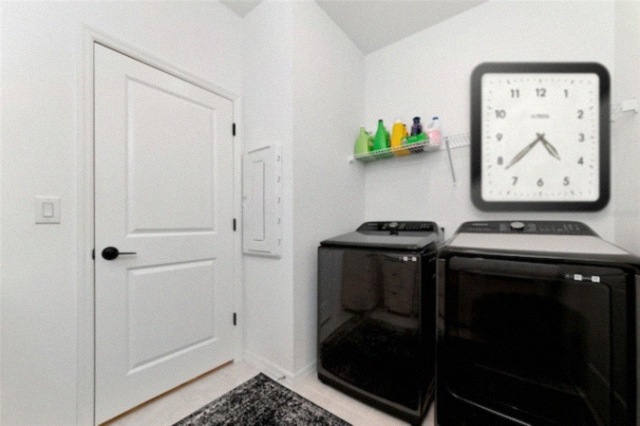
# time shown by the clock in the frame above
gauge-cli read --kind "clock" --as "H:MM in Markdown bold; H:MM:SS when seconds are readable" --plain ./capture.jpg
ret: **4:38**
